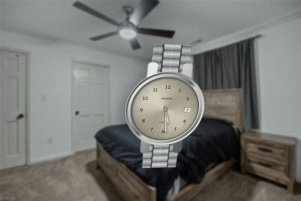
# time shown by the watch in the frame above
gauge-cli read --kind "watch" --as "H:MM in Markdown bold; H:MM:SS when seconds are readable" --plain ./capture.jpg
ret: **5:29**
